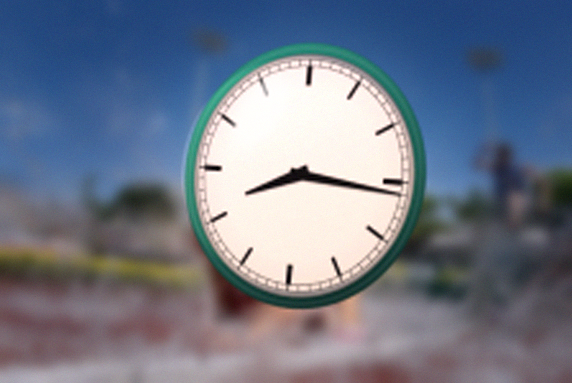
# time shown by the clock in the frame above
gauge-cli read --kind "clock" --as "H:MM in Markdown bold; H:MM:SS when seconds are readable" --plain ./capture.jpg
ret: **8:16**
